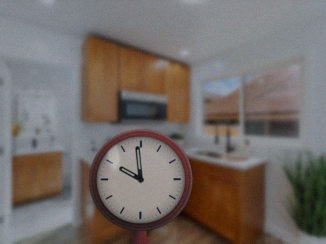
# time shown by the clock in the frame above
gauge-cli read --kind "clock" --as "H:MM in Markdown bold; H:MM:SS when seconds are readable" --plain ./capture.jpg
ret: **9:59**
